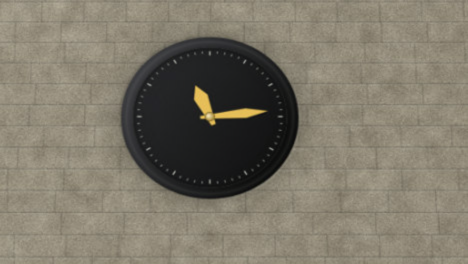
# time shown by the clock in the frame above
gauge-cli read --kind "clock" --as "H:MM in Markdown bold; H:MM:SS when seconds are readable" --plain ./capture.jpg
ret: **11:14**
